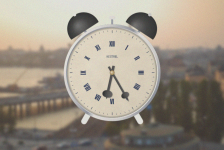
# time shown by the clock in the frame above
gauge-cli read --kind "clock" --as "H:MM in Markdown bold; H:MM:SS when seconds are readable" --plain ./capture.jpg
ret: **6:25**
